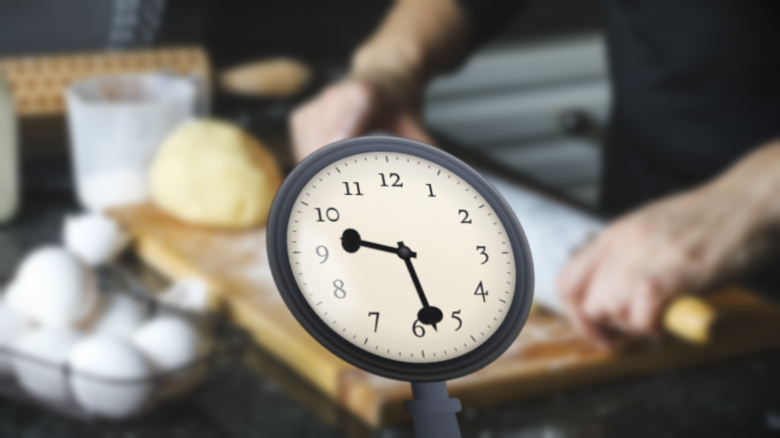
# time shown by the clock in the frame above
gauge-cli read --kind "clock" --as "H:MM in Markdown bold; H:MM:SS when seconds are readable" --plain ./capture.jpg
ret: **9:28**
